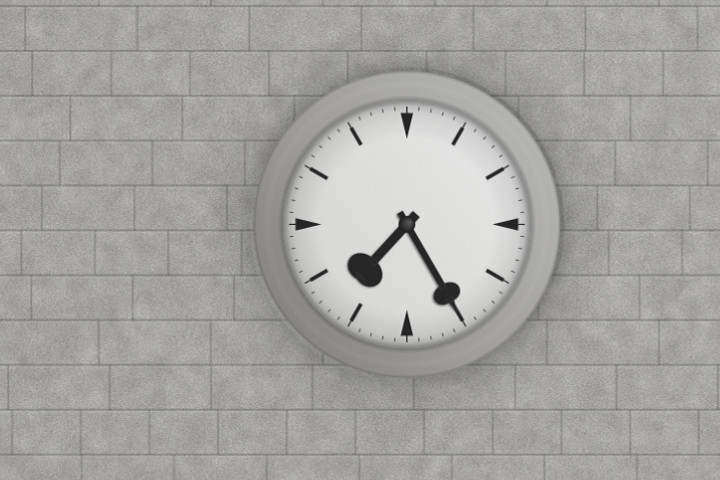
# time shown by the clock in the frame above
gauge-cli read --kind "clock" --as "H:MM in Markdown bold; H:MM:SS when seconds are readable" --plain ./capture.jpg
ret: **7:25**
